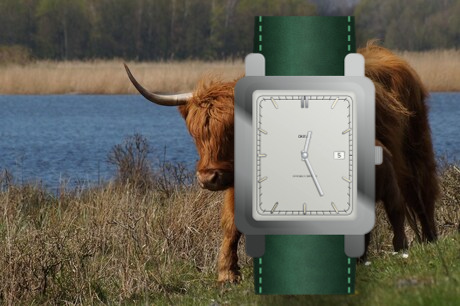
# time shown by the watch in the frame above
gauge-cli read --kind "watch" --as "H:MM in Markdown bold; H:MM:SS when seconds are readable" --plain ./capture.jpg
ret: **12:26**
